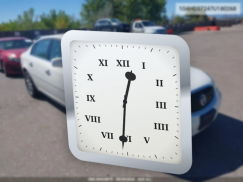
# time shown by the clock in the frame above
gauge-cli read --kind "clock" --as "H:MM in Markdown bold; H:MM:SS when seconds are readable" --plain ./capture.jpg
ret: **12:31**
